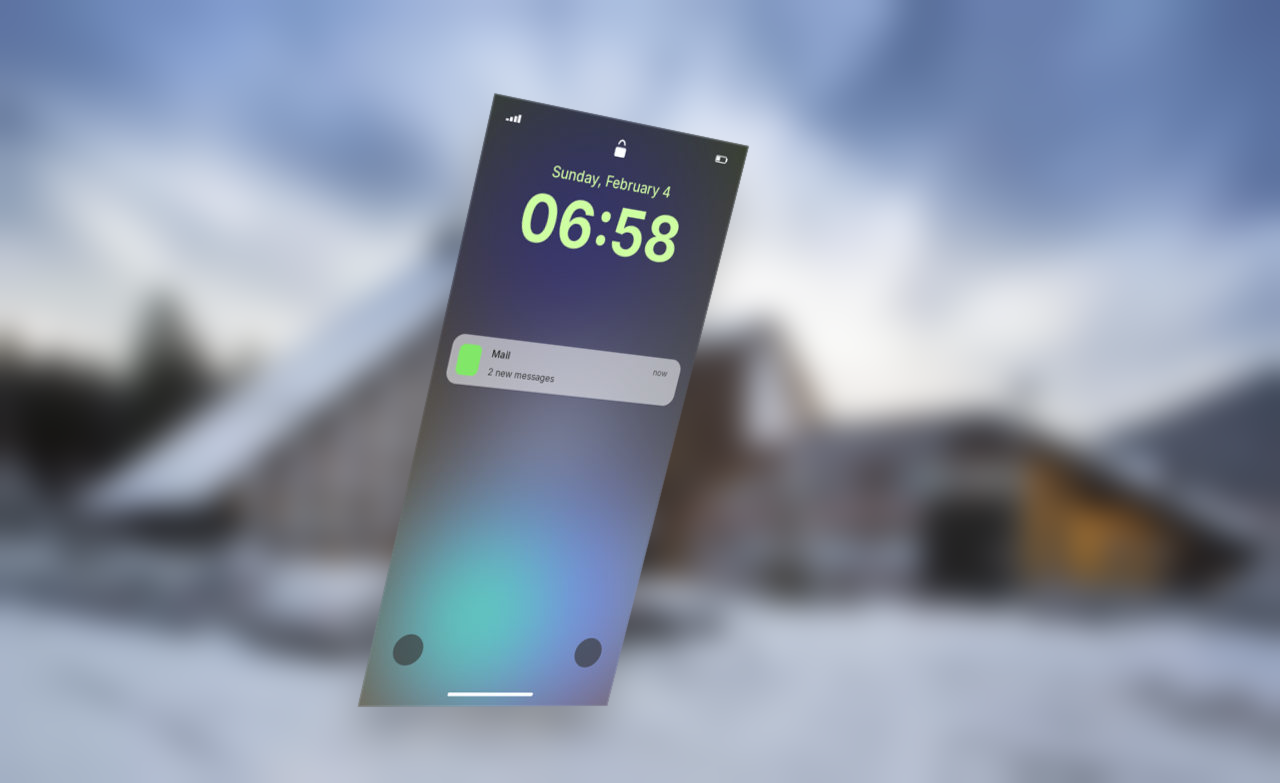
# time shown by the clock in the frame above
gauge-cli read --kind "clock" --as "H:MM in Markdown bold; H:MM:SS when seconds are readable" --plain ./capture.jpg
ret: **6:58**
